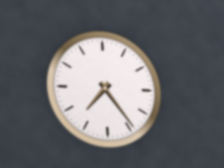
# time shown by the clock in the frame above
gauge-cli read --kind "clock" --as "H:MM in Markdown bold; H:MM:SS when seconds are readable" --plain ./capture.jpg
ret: **7:24**
